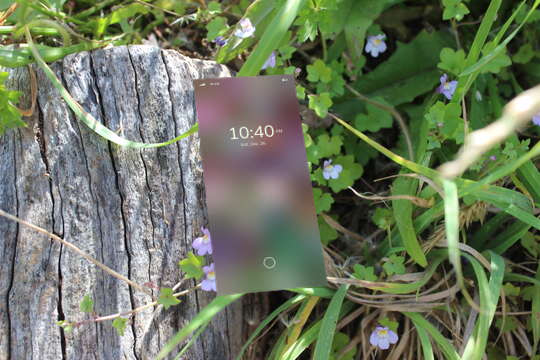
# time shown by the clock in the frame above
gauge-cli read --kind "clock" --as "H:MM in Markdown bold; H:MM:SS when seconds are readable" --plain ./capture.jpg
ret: **10:40**
